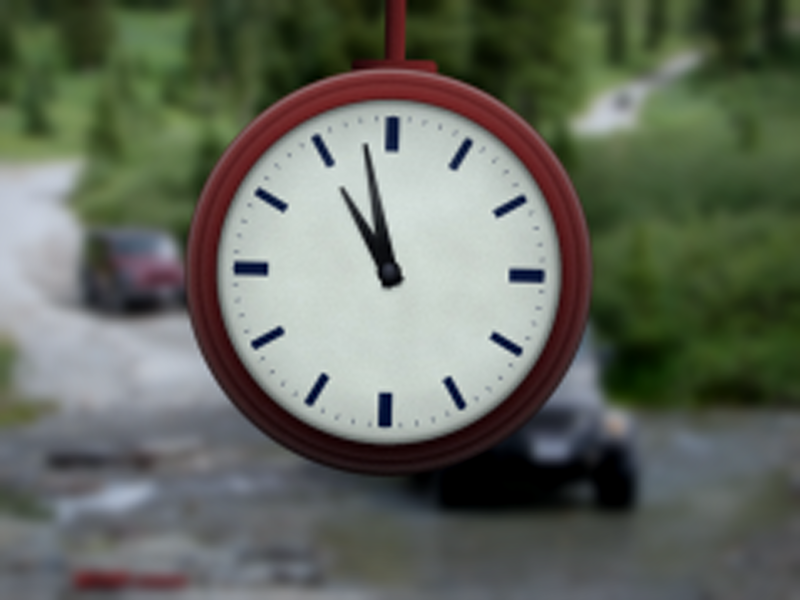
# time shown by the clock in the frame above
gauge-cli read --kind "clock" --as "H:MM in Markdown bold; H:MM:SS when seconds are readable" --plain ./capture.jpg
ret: **10:58**
